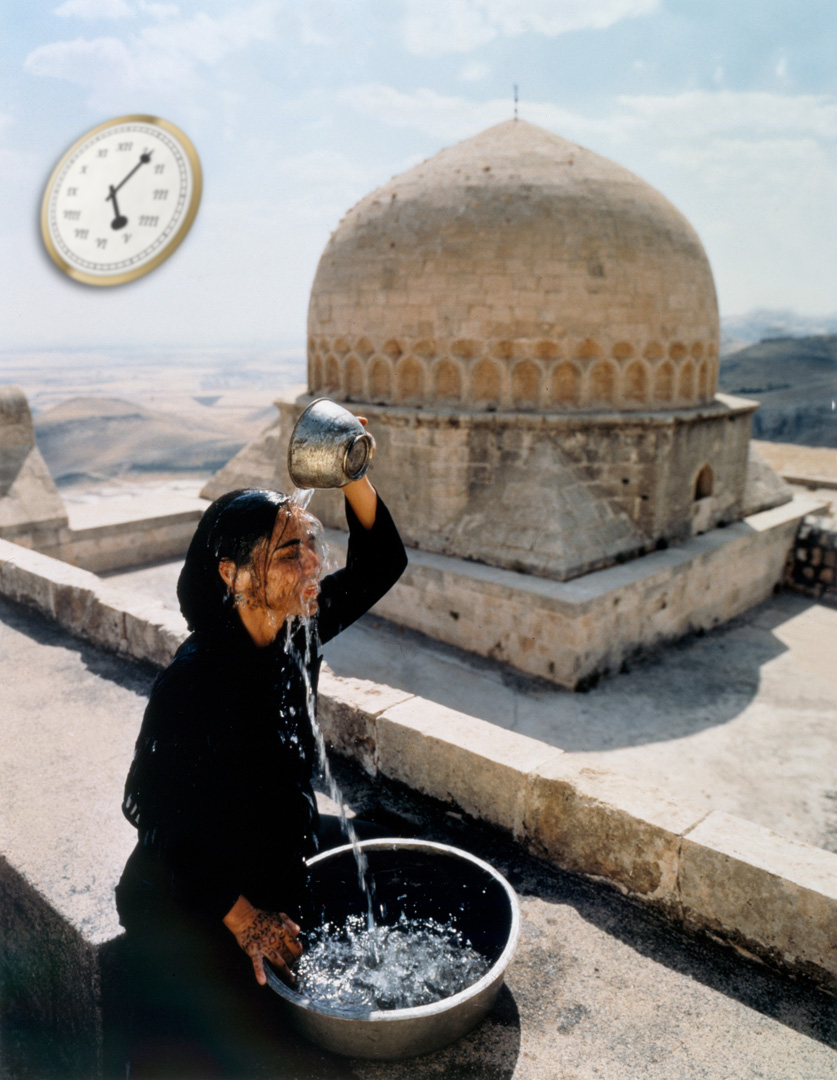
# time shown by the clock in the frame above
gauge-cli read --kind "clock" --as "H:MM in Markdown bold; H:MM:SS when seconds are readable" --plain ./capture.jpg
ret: **5:06**
